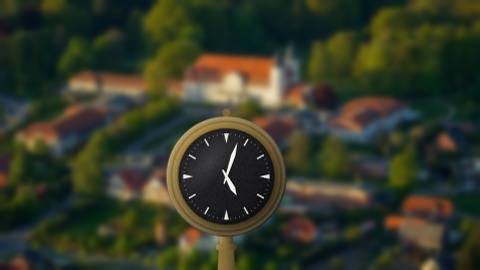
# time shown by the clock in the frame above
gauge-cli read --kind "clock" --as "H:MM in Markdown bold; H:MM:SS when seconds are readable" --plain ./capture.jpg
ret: **5:03**
